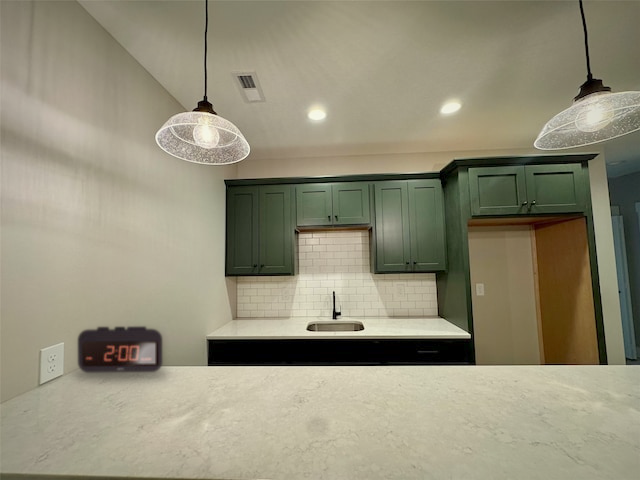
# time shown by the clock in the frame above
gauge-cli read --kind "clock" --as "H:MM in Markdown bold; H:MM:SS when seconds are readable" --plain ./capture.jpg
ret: **2:00**
